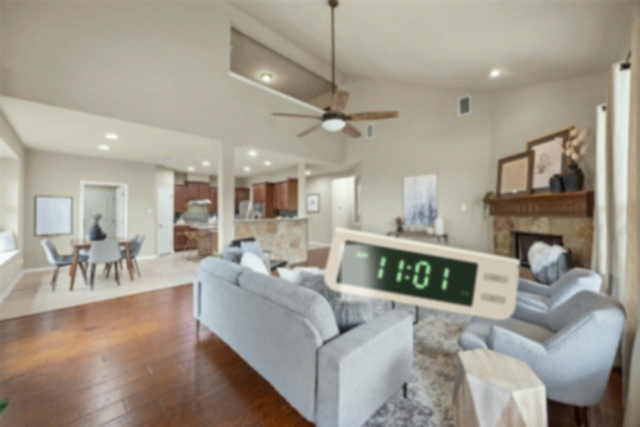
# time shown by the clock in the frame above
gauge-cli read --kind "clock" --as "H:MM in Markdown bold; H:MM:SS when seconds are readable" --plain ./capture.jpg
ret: **11:01**
